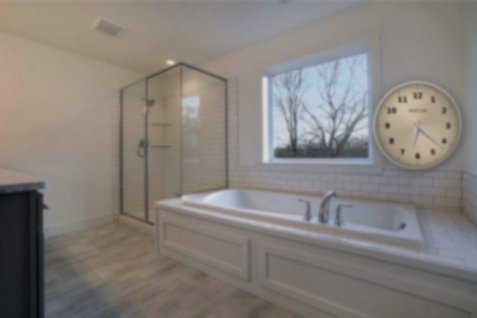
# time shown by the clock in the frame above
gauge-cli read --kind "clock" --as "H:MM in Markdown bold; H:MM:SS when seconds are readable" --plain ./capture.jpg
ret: **6:22**
